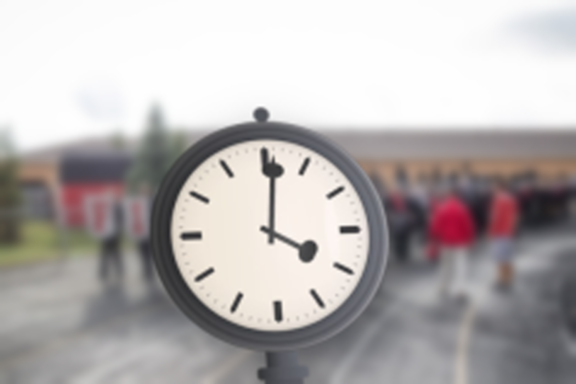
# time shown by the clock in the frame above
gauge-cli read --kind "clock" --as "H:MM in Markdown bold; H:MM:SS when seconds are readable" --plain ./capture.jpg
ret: **4:01**
